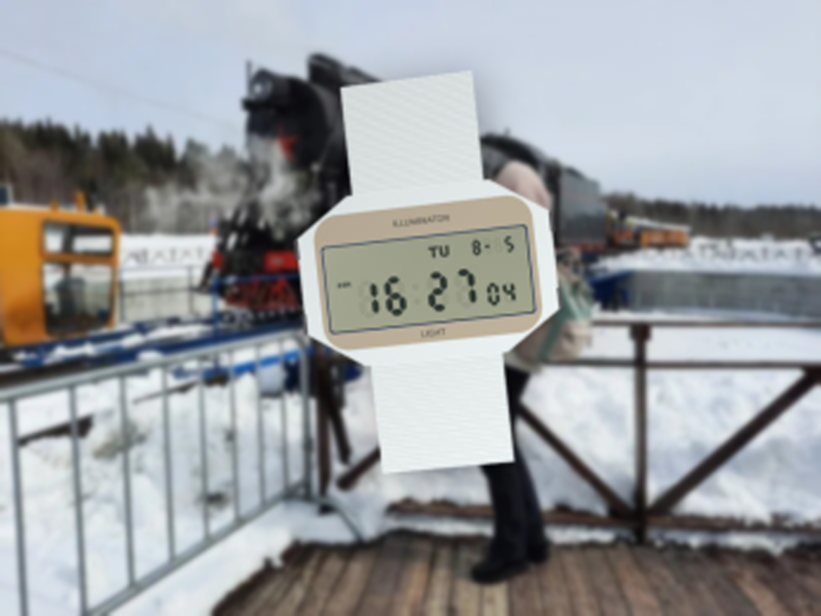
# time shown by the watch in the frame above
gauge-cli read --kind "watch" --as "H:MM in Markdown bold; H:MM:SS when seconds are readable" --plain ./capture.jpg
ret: **16:27:04**
